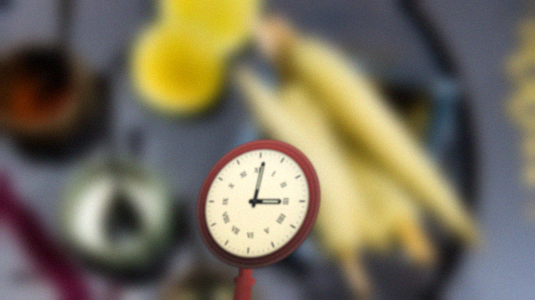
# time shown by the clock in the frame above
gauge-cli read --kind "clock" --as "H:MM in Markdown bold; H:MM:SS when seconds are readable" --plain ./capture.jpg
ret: **3:01**
